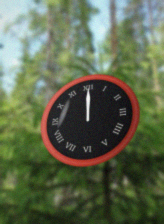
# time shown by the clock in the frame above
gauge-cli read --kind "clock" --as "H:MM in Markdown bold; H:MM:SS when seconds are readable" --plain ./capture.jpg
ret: **12:00**
